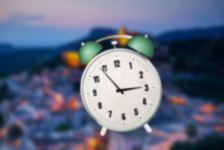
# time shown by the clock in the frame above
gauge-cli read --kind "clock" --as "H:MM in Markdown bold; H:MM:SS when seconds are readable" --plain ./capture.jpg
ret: **2:54**
